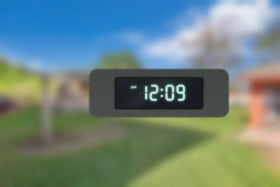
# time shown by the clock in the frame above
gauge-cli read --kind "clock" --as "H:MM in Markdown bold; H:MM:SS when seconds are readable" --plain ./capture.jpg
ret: **12:09**
